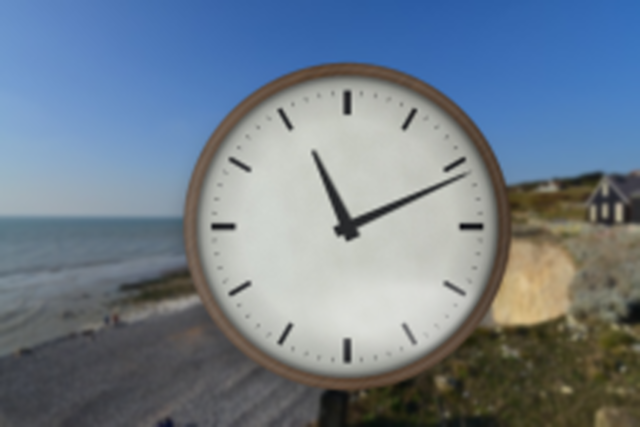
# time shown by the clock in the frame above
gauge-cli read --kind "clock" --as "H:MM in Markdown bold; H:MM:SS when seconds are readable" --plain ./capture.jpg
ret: **11:11**
